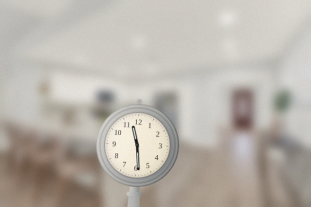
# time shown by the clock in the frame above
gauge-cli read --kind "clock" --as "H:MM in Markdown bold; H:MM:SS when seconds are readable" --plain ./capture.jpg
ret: **11:29**
